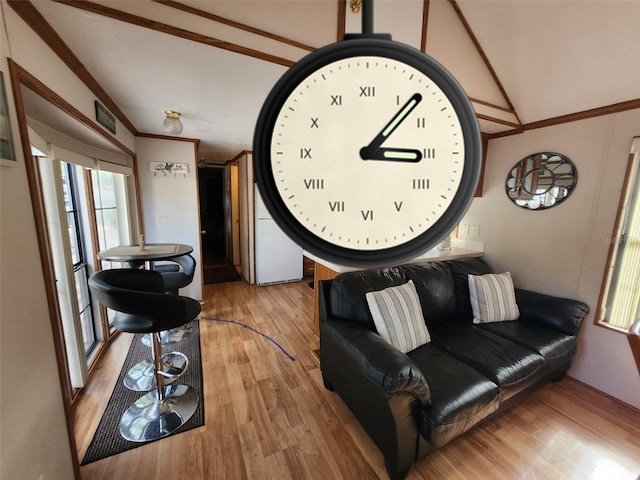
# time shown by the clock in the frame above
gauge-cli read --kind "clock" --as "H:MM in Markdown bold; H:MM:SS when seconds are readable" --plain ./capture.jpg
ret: **3:07**
